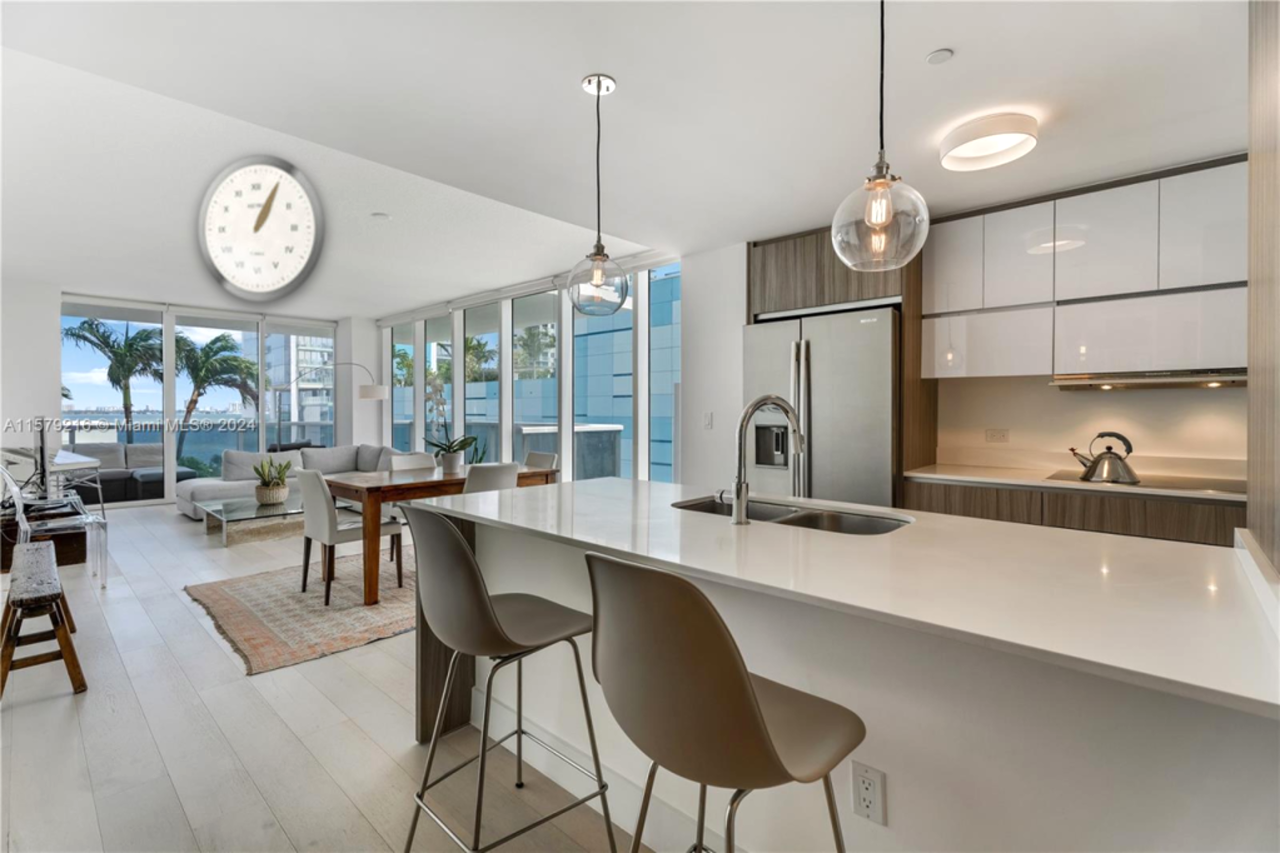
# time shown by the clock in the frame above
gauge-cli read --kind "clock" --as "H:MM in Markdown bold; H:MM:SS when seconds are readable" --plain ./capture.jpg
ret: **1:05**
